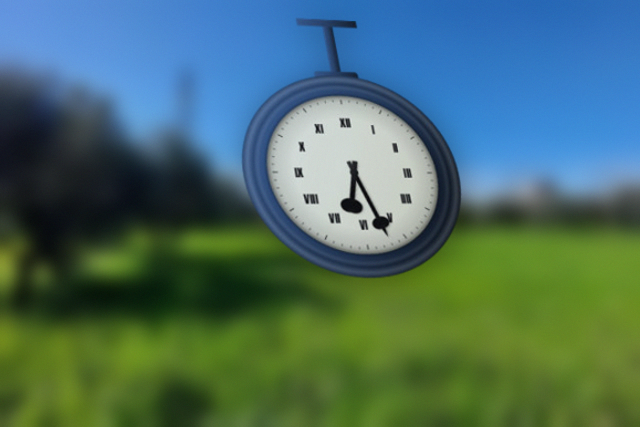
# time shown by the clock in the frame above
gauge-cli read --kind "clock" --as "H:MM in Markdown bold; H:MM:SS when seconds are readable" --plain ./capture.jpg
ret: **6:27**
